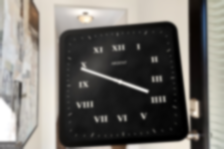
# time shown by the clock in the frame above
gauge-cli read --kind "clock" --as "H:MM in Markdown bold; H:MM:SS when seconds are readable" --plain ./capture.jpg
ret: **3:49**
